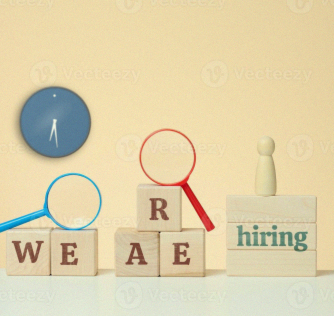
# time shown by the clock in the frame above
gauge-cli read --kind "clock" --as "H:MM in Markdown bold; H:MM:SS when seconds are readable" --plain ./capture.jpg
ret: **6:29**
